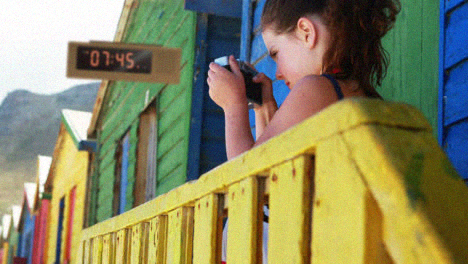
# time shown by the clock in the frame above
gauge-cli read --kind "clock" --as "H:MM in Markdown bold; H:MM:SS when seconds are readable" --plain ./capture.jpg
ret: **7:45**
